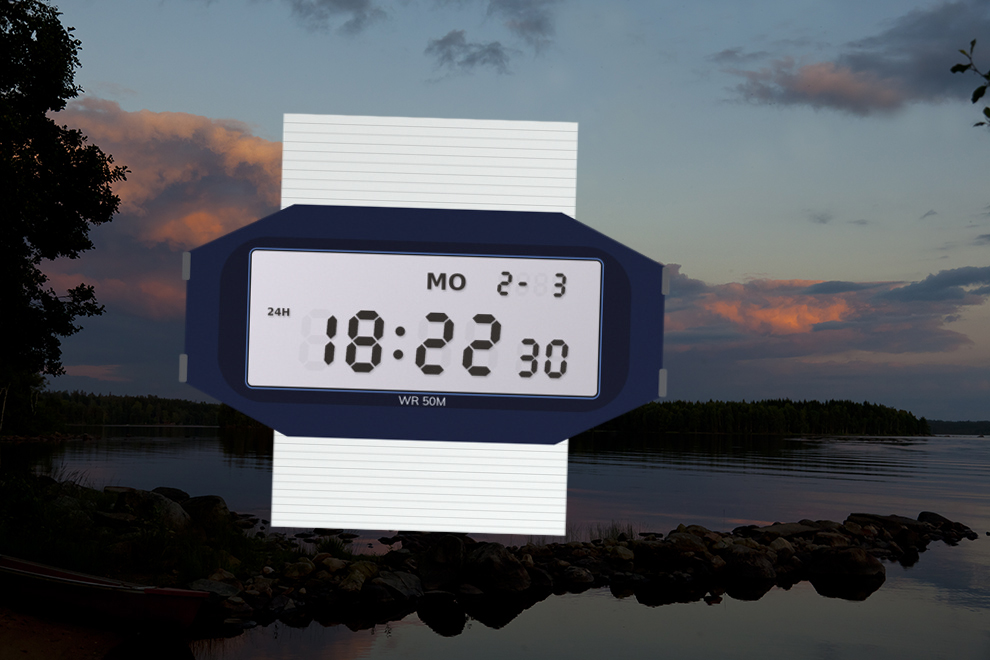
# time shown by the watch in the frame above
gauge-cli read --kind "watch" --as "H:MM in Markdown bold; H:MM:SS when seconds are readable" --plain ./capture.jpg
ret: **18:22:30**
